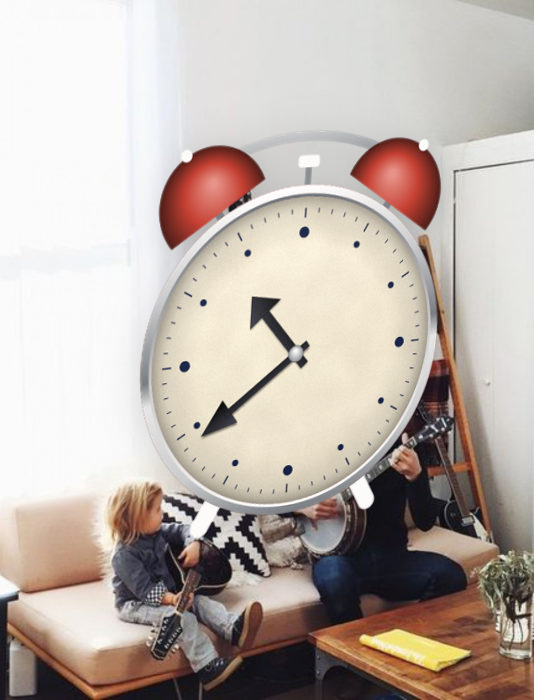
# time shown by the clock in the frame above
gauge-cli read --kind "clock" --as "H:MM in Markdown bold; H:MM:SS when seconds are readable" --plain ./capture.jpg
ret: **10:39**
